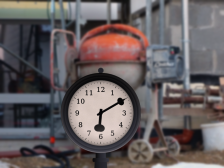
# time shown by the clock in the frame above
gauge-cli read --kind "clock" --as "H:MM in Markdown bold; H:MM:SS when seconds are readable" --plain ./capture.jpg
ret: **6:10**
